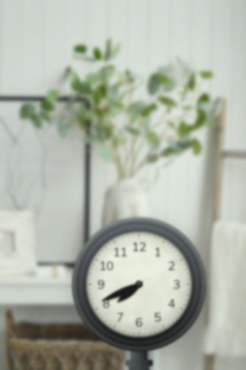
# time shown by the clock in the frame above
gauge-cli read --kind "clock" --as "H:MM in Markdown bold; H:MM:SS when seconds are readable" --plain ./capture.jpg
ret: **7:41**
